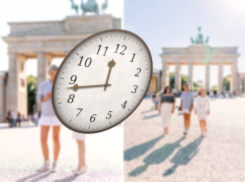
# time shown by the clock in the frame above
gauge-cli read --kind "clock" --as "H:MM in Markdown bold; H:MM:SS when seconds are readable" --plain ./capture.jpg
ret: **11:43**
